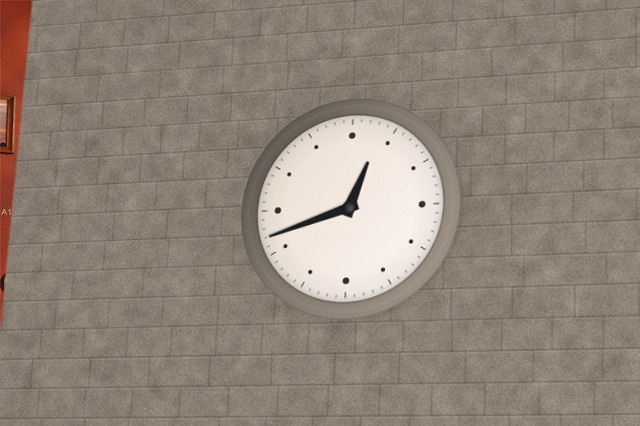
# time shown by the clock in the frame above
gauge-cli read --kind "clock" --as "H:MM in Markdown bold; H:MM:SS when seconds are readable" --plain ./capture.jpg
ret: **12:42**
